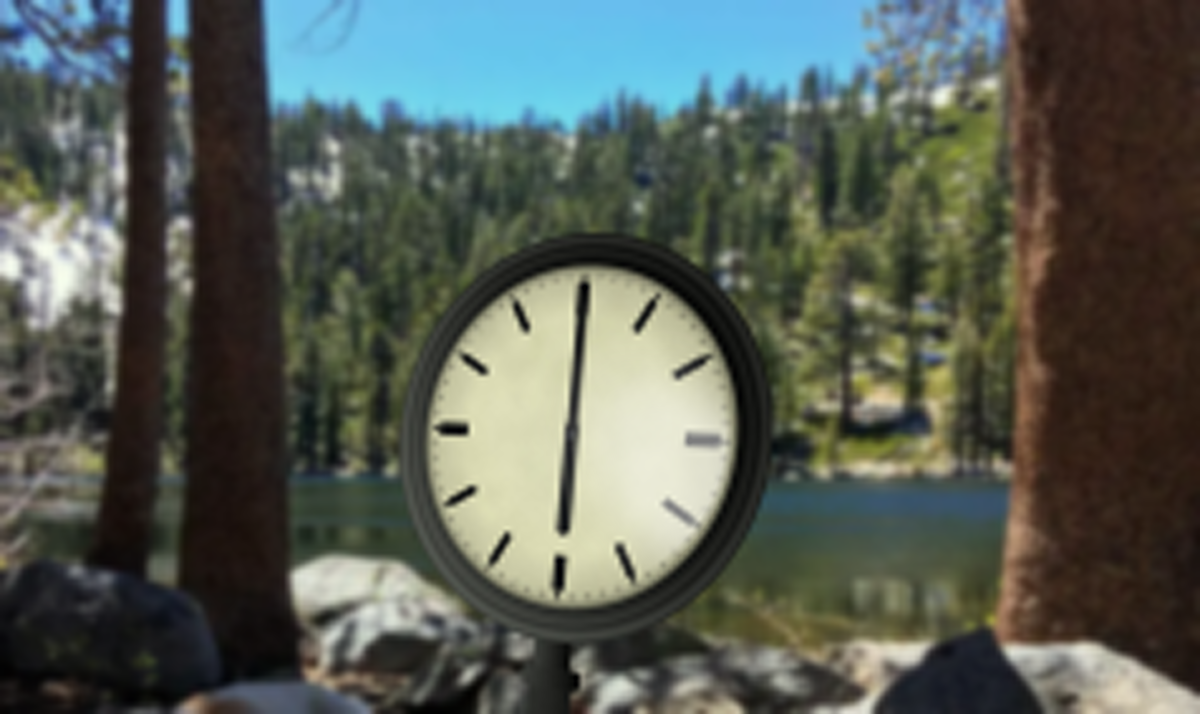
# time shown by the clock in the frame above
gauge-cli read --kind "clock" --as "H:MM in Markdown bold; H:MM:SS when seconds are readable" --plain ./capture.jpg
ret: **6:00**
